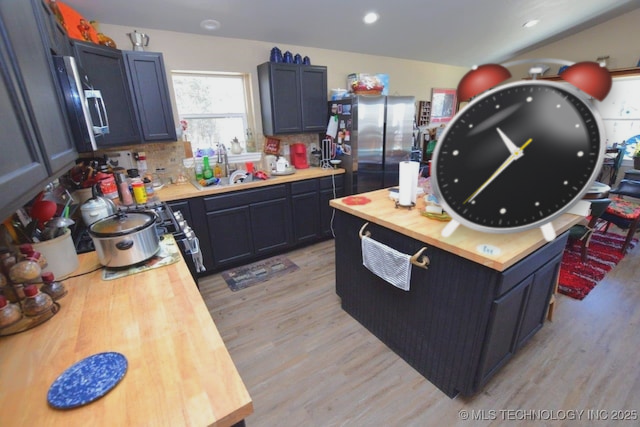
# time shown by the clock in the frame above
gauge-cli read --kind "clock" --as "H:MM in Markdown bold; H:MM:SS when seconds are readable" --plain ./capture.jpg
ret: **10:35:36**
